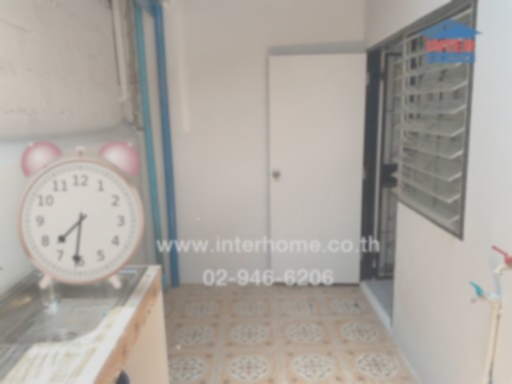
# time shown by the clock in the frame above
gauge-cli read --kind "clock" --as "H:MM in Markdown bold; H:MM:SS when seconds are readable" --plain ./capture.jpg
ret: **7:31**
